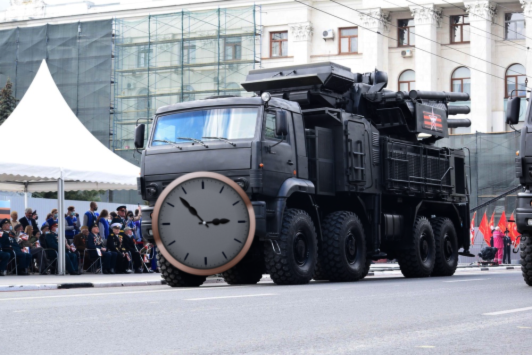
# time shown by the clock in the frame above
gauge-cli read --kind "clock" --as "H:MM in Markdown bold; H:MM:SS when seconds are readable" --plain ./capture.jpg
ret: **2:53**
